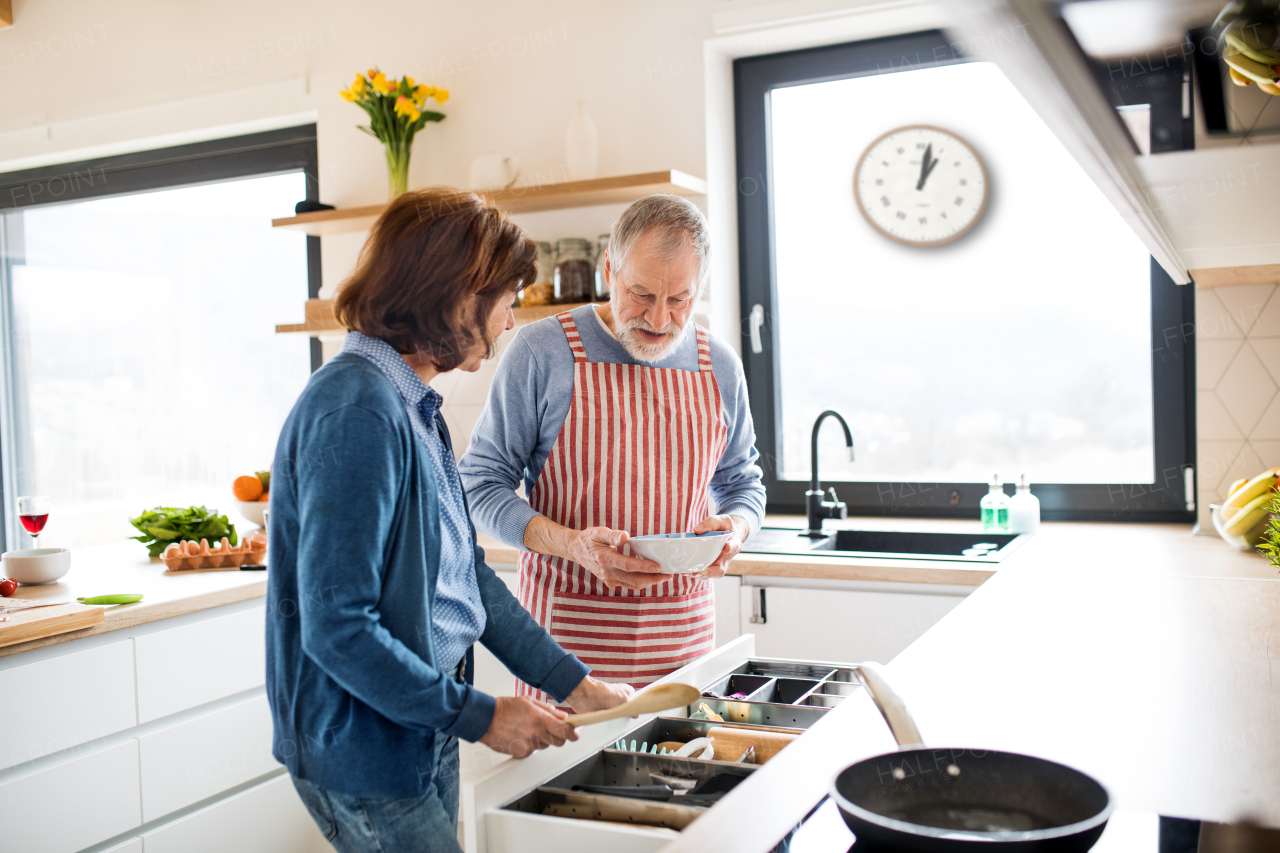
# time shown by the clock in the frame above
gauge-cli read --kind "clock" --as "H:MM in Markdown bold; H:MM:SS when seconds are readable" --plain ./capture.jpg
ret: **1:02**
